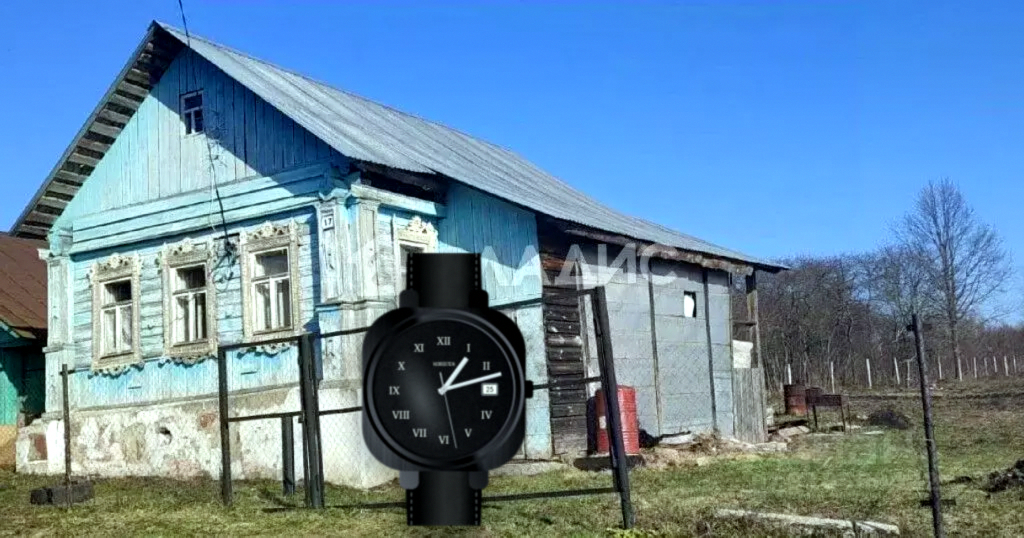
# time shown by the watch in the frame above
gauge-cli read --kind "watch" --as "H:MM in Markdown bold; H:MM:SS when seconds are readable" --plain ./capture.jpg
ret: **1:12:28**
